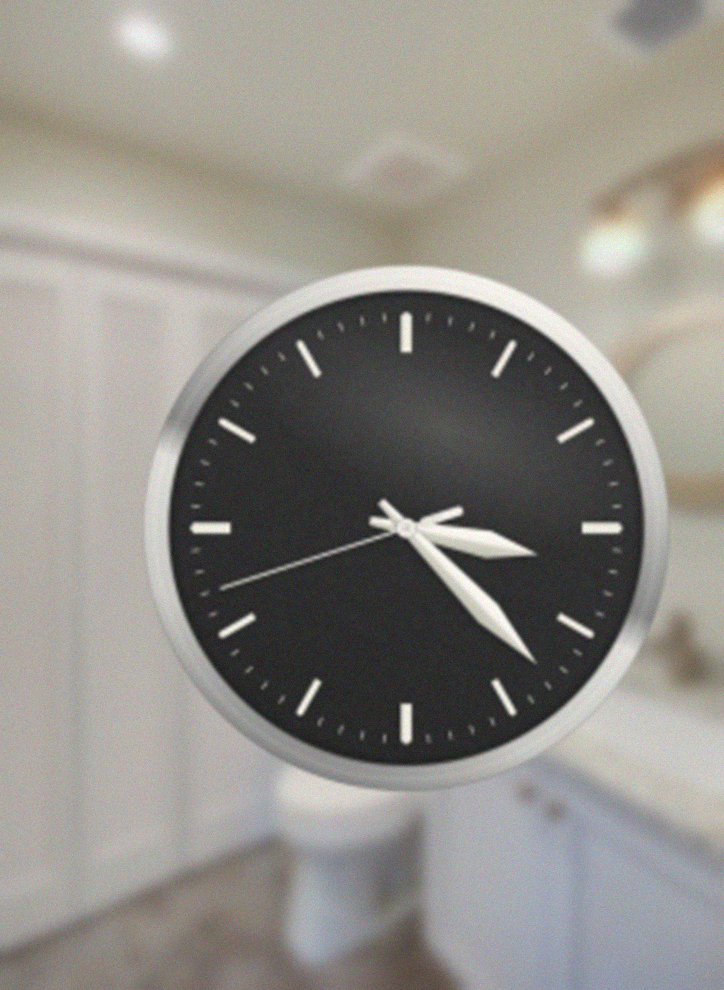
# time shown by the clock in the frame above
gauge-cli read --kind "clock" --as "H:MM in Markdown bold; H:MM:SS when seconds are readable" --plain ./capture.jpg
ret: **3:22:42**
